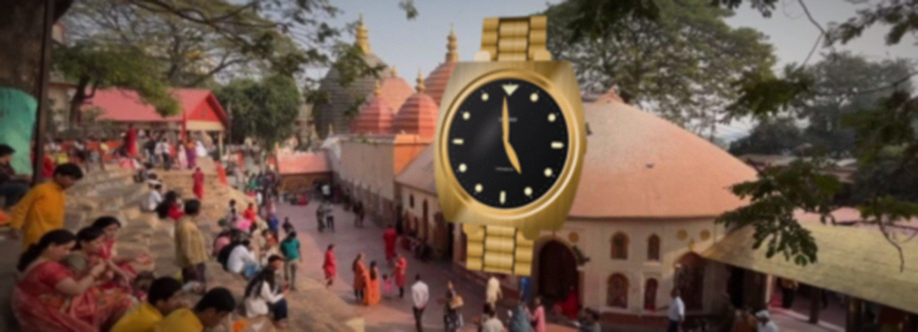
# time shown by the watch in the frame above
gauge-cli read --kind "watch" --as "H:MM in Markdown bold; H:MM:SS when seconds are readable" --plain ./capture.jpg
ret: **4:59**
